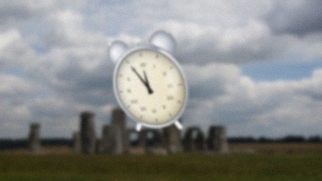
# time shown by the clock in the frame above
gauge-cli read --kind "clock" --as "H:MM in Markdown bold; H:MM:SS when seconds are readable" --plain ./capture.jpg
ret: **11:55**
